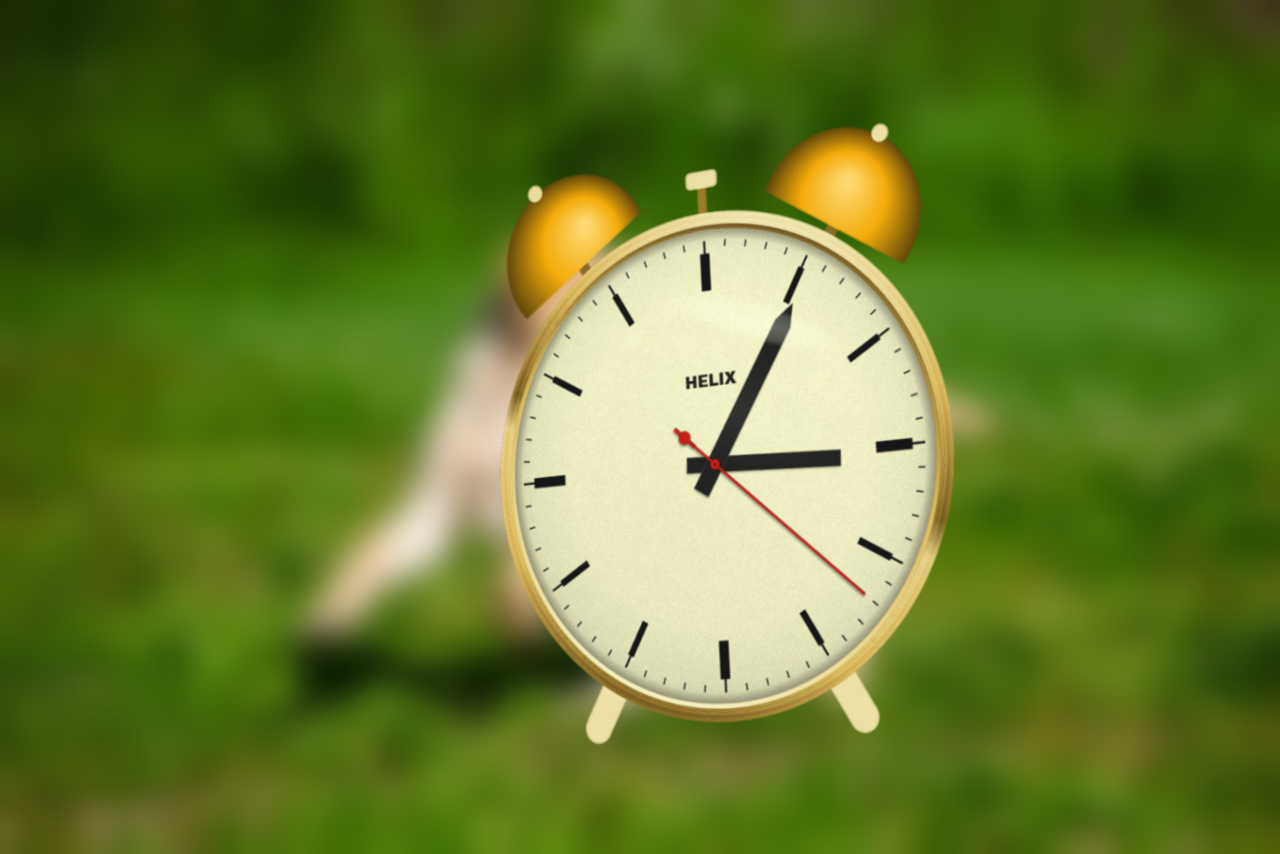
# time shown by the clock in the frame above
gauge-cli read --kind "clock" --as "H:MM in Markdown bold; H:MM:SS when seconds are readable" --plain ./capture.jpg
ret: **3:05:22**
